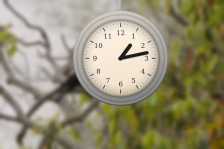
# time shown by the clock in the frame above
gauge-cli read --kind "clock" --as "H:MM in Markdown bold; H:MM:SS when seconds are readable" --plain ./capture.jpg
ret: **1:13**
